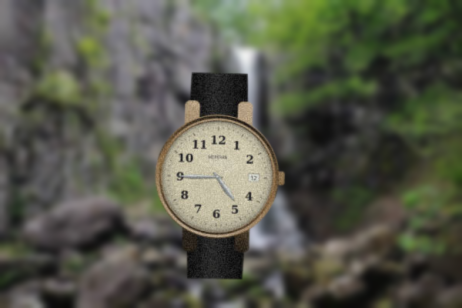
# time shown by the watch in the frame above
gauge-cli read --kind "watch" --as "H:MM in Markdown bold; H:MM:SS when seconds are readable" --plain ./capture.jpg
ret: **4:45**
